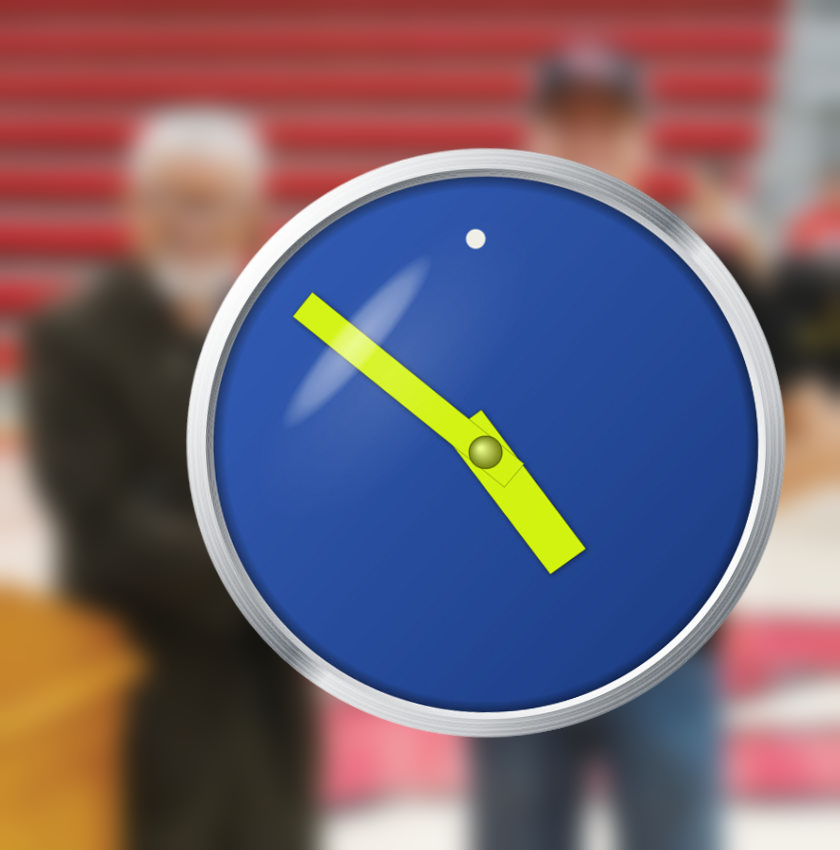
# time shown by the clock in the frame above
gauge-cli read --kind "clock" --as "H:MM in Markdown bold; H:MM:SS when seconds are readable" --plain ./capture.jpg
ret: **4:52**
